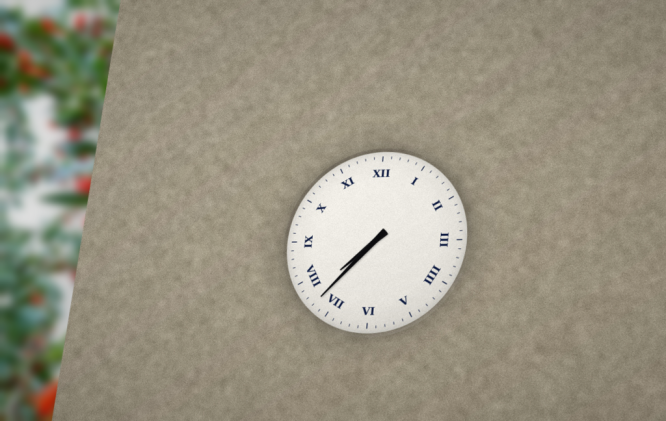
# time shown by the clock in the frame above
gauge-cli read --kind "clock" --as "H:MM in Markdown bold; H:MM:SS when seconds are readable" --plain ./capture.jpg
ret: **7:37**
